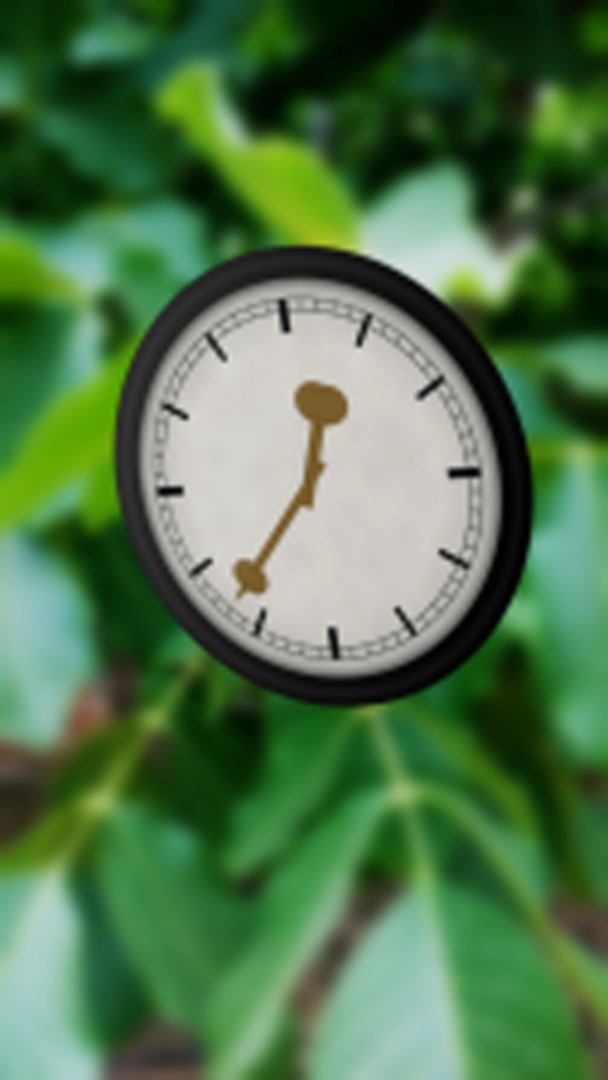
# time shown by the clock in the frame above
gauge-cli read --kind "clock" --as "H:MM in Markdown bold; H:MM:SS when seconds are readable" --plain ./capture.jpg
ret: **12:37**
